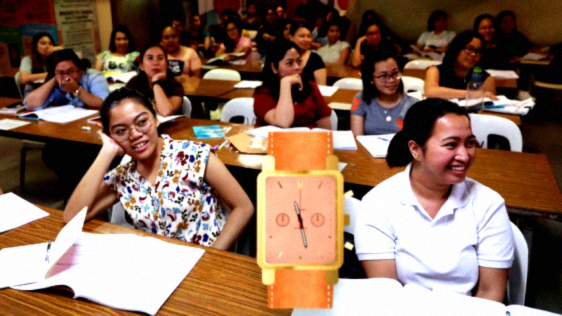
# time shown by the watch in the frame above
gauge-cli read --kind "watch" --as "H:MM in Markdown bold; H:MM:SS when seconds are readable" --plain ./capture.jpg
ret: **11:28**
